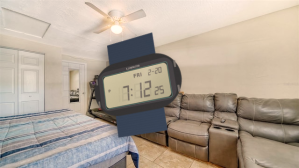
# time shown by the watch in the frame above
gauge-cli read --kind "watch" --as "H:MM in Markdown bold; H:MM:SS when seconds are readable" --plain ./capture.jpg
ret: **7:12:25**
